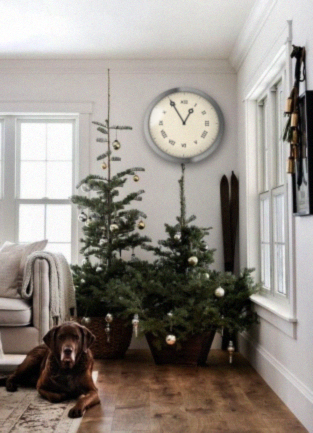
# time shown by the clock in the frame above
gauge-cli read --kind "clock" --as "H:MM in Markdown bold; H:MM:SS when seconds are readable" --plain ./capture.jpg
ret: **12:55**
